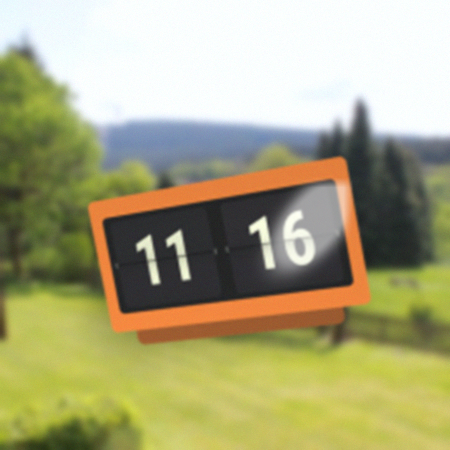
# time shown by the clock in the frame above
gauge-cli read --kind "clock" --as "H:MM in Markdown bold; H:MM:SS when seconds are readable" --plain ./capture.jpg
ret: **11:16**
